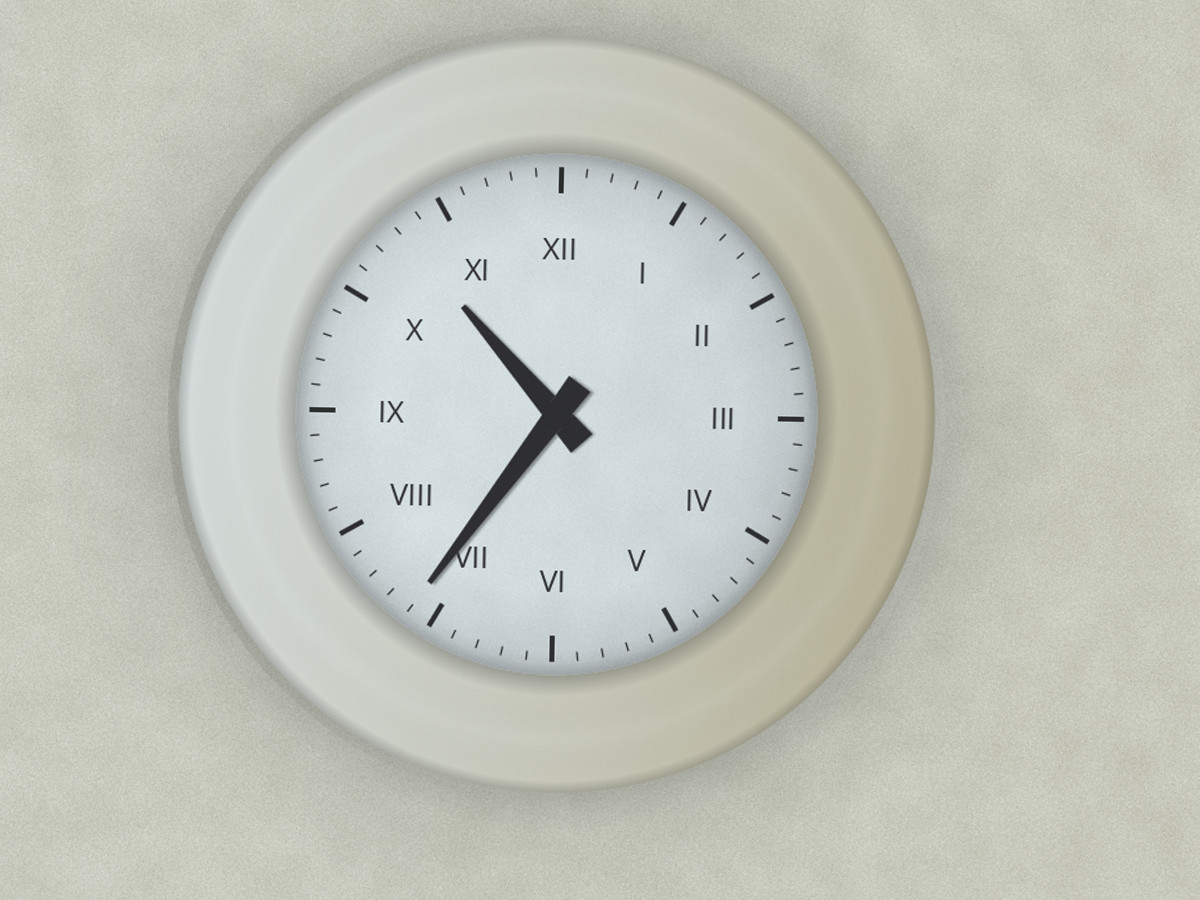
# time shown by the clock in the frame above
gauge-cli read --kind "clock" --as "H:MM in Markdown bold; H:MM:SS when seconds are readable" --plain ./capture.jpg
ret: **10:36**
